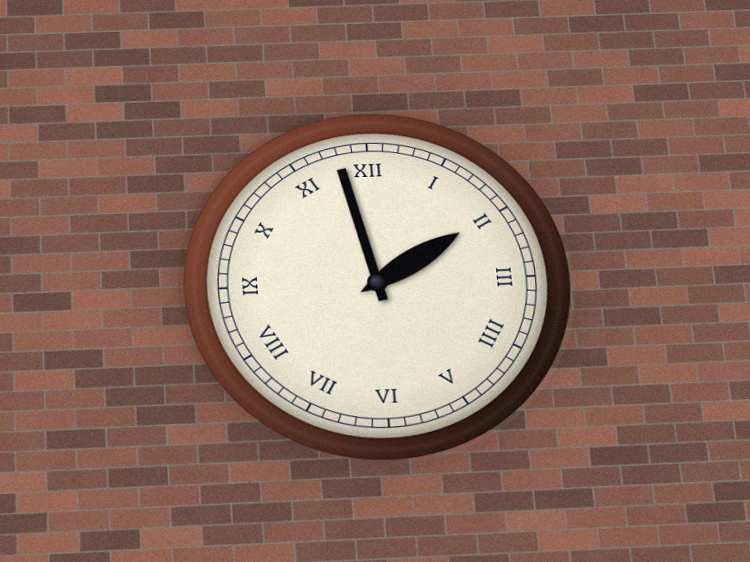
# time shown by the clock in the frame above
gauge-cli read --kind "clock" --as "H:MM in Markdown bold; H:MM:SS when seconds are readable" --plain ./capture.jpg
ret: **1:58**
